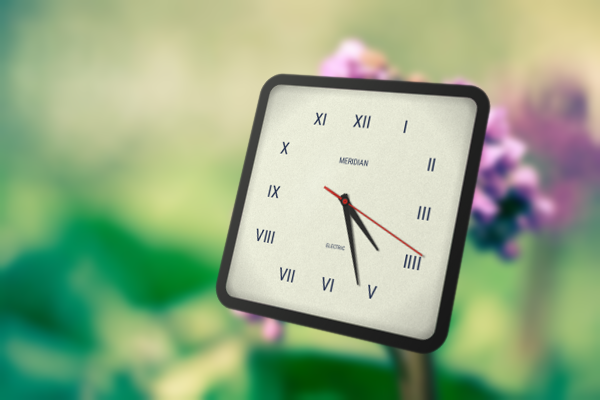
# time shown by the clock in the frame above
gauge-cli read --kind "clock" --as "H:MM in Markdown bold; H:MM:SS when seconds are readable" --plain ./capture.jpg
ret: **4:26:19**
